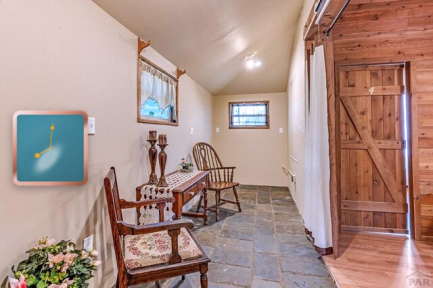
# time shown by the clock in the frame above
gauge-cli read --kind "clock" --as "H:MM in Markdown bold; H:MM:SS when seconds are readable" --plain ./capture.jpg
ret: **8:01**
